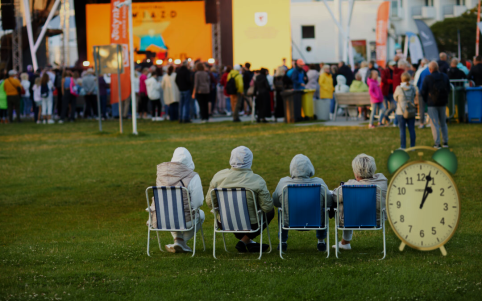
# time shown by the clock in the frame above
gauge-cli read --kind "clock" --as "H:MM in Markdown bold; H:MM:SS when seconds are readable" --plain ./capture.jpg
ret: **1:03**
